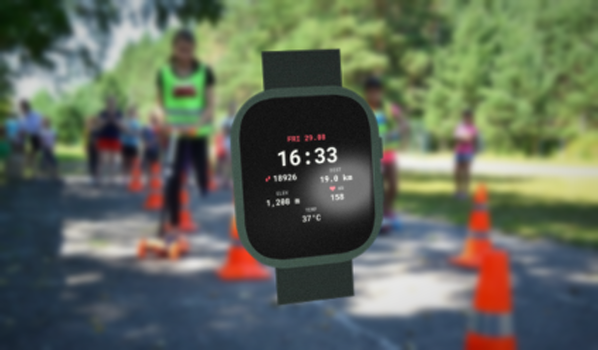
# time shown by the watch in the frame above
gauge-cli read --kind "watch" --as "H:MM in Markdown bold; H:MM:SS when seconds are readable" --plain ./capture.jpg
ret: **16:33**
